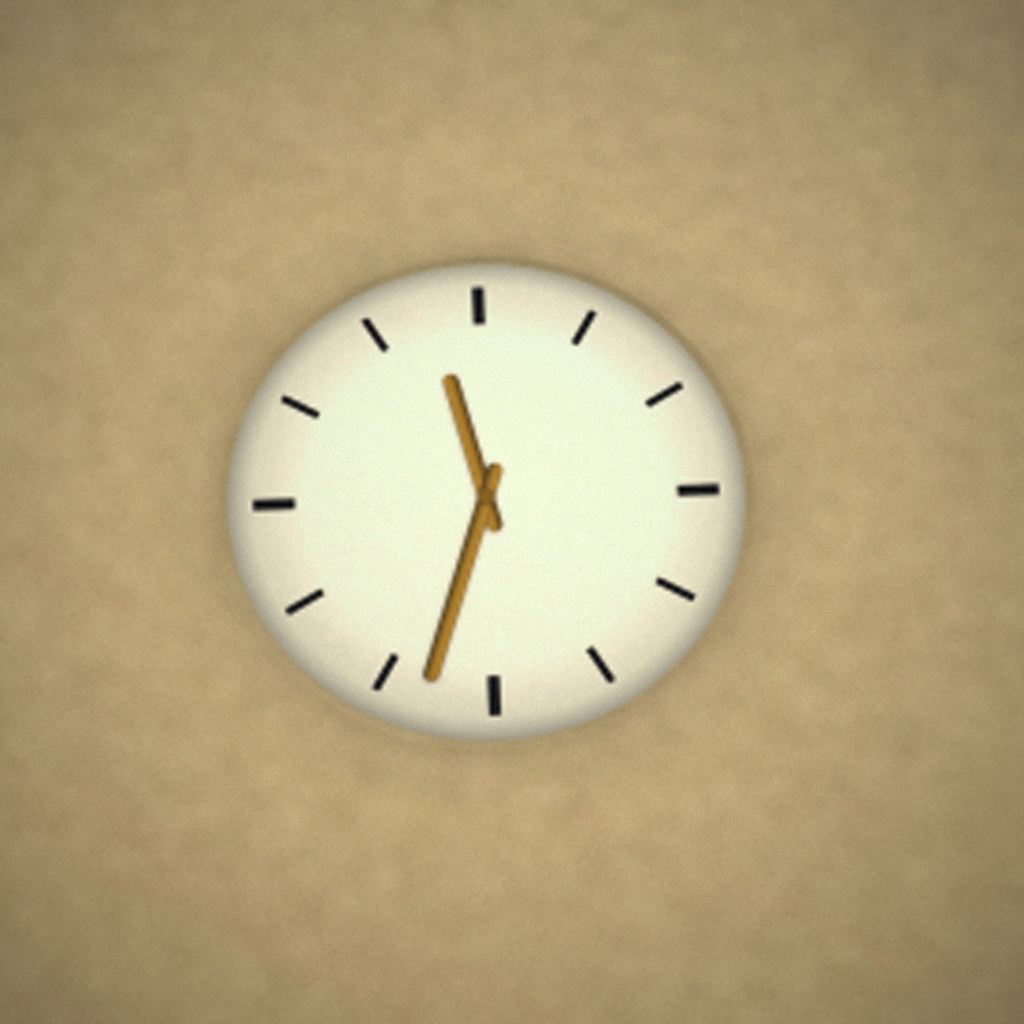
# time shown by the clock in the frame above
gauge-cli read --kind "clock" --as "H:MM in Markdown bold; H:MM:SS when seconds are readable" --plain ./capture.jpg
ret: **11:33**
